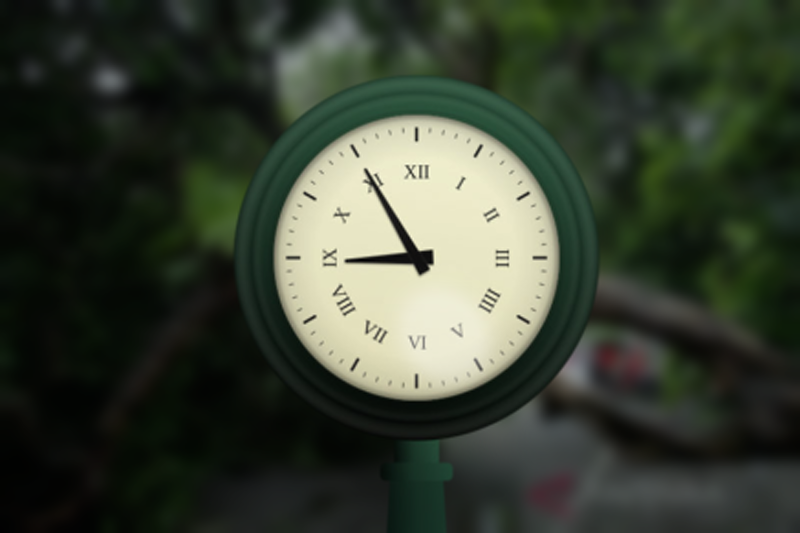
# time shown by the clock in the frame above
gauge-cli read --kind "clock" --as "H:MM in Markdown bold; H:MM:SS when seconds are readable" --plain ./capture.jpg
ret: **8:55**
